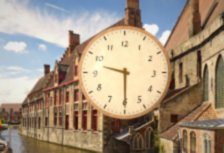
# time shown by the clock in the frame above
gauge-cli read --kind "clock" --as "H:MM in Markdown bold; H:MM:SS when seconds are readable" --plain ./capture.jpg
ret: **9:30**
